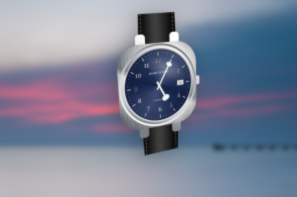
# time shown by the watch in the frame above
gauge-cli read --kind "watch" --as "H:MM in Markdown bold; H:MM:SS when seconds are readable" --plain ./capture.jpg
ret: **5:05**
